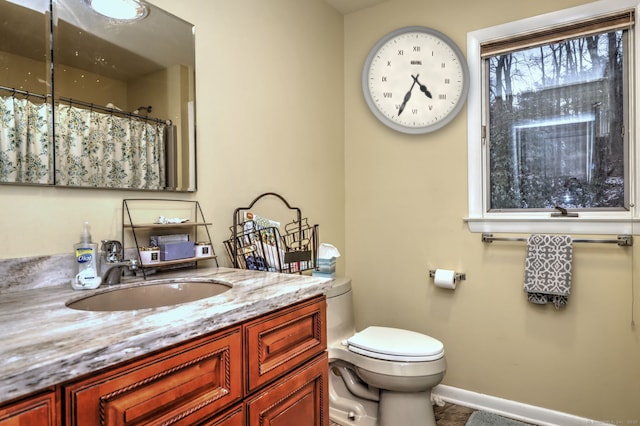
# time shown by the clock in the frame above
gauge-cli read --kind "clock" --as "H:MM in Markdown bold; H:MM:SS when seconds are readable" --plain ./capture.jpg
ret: **4:34**
